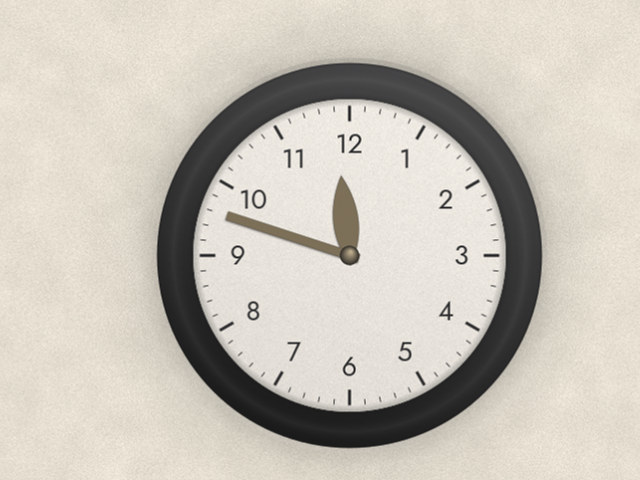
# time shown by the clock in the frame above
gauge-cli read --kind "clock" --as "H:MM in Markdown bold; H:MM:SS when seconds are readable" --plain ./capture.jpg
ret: **11:48**
